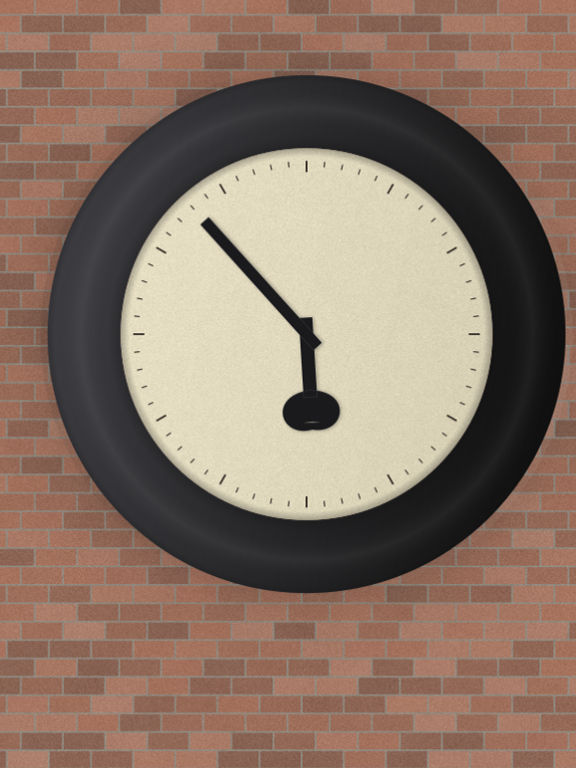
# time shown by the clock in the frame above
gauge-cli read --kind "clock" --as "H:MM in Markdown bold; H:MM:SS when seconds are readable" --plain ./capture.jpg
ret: **5:53**
